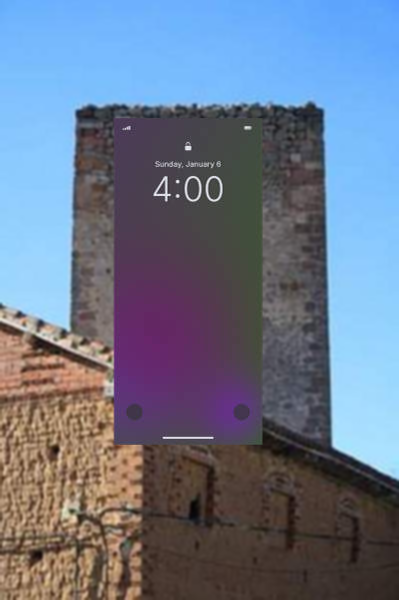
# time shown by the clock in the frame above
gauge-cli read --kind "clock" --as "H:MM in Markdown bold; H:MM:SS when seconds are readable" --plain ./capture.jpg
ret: **4:00**
